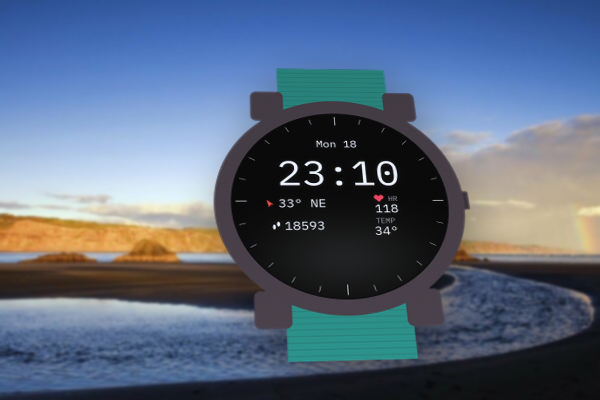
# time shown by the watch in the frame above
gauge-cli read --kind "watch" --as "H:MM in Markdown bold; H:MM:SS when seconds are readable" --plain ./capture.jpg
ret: **23:10**
